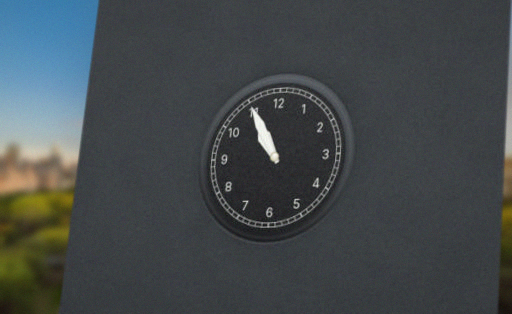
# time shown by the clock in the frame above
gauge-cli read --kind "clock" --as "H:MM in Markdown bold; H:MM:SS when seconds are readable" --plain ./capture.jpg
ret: **10:55**
